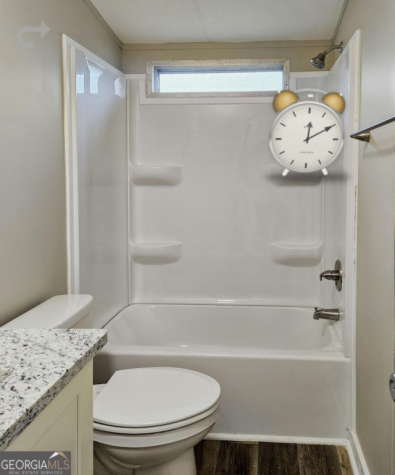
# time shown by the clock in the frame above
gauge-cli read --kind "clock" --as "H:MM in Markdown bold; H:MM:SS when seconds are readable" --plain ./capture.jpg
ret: **12:10**
